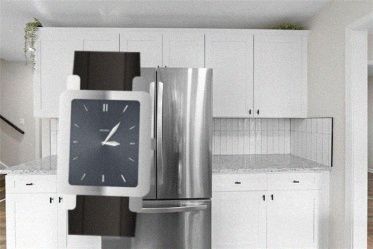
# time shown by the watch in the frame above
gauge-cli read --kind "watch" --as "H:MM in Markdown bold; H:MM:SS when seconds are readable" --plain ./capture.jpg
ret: **3:06**
